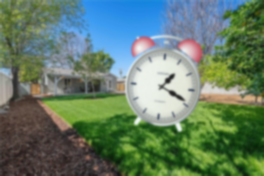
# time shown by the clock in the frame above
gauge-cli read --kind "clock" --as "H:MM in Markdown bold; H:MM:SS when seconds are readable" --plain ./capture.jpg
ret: **1:19**
